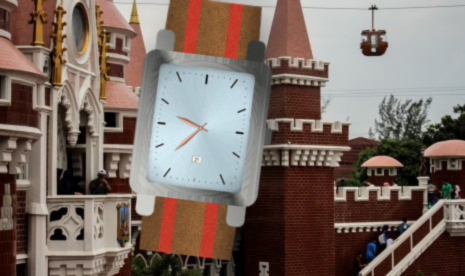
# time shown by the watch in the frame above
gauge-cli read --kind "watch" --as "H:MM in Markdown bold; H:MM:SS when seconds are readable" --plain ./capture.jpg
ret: **9:37**
